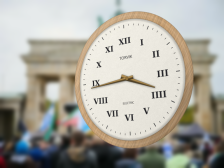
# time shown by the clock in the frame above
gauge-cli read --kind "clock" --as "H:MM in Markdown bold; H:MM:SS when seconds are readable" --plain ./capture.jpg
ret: **3:44**
